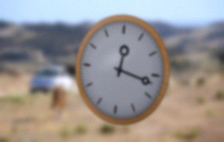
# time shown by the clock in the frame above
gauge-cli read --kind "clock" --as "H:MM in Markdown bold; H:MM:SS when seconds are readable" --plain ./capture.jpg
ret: **12:17**
